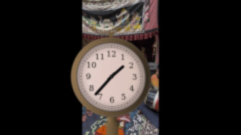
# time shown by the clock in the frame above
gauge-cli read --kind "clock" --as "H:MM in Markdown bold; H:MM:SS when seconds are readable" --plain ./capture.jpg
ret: **1:37**
